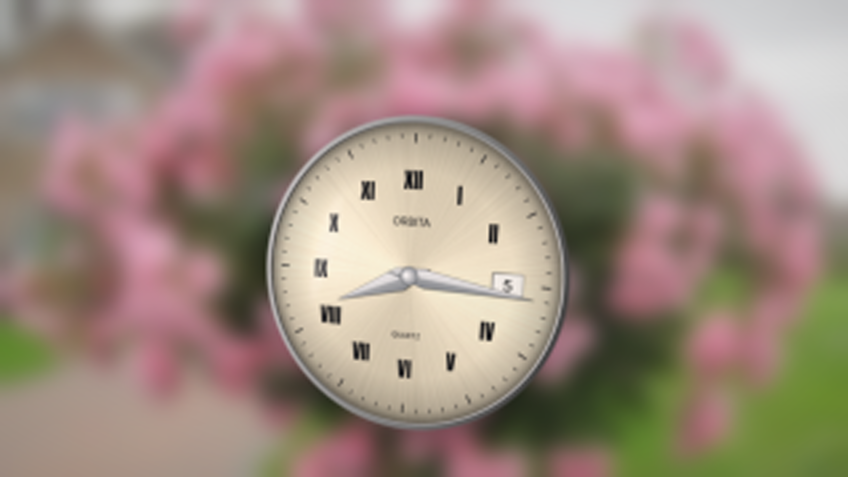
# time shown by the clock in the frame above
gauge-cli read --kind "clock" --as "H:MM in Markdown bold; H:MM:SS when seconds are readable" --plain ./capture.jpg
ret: **8:16**
